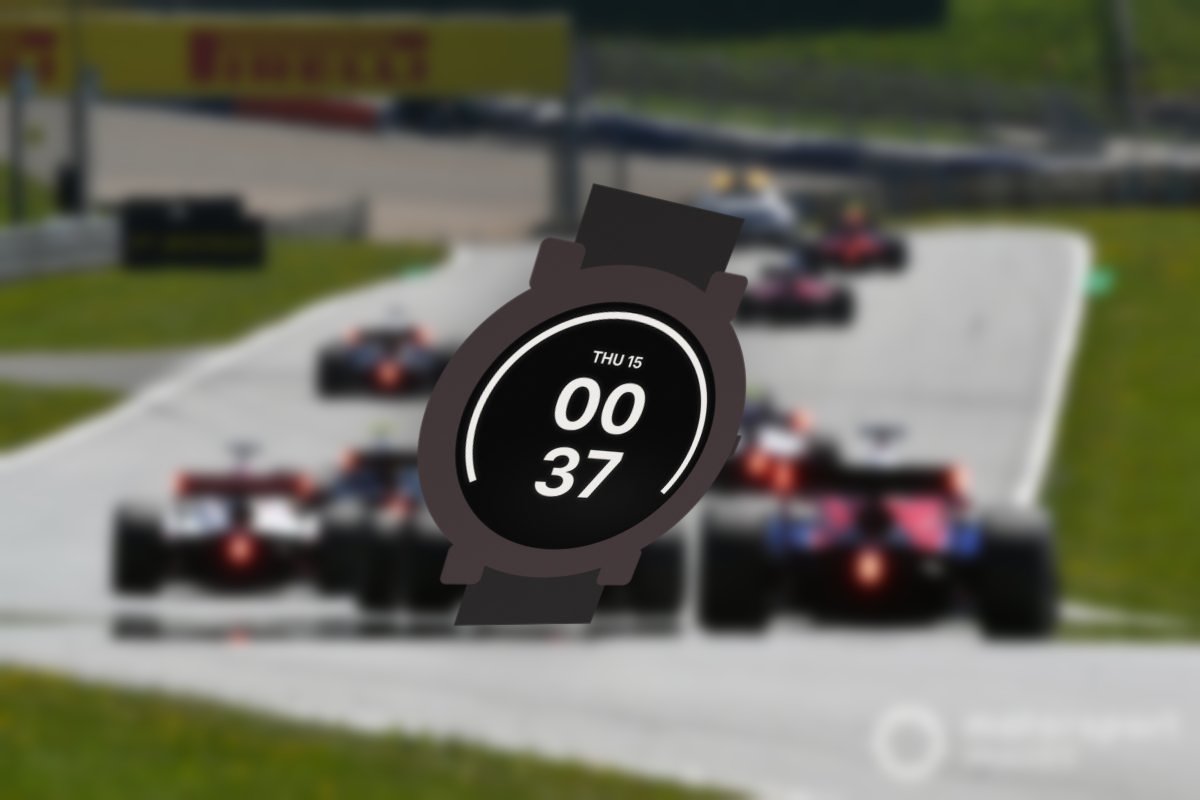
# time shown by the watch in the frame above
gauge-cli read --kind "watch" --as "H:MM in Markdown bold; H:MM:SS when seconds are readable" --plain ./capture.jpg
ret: **0:37**
